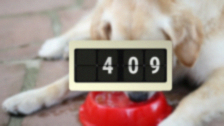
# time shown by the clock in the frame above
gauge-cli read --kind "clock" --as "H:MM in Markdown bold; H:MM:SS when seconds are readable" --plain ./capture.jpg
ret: **4:09**
